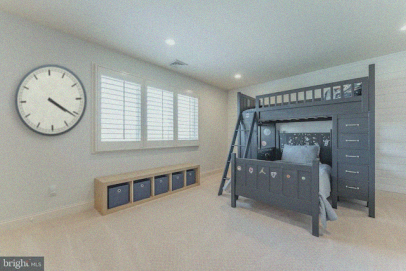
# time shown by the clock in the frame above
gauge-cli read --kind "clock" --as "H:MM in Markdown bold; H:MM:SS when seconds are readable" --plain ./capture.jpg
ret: **4:21**
